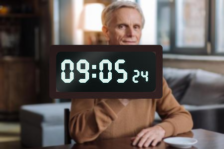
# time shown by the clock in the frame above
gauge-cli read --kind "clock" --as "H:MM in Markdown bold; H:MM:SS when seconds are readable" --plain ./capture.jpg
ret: **9:05:24**
